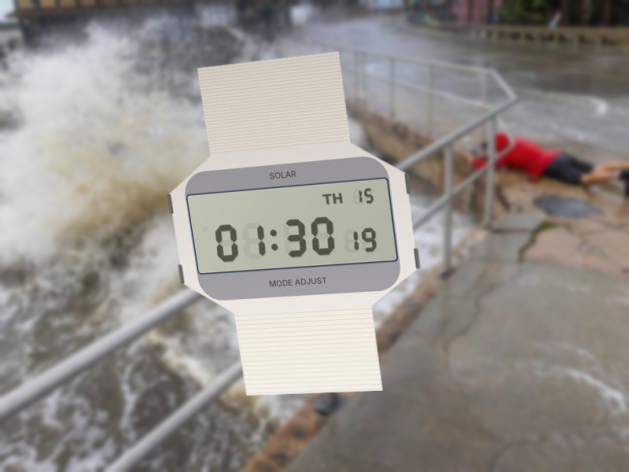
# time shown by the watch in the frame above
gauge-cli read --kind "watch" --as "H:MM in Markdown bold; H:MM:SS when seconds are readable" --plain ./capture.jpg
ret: **1:30:19**
